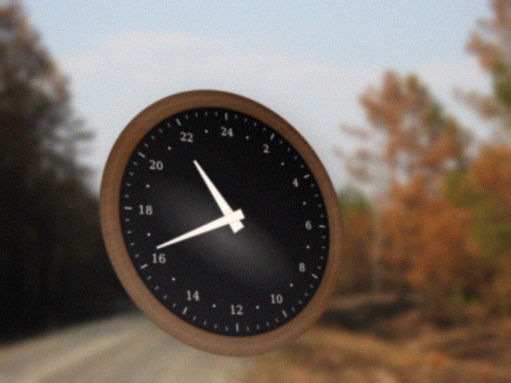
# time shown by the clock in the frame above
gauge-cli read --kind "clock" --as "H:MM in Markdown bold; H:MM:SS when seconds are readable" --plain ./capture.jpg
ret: **21:41**
